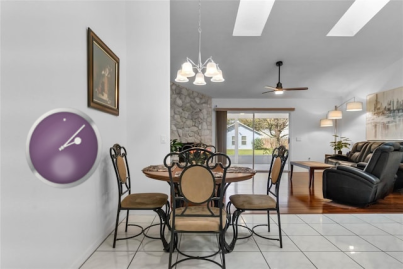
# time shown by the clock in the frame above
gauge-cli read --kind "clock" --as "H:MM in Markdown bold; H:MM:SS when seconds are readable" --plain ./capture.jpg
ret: **2:07**
